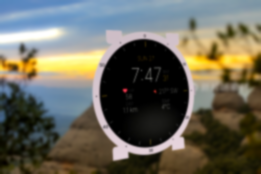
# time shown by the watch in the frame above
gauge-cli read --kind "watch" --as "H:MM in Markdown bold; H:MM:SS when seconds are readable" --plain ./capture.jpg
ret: **7:47**
